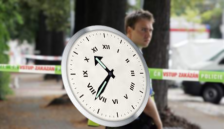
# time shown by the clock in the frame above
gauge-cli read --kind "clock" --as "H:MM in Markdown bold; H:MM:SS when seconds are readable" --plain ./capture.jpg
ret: **10:37**
